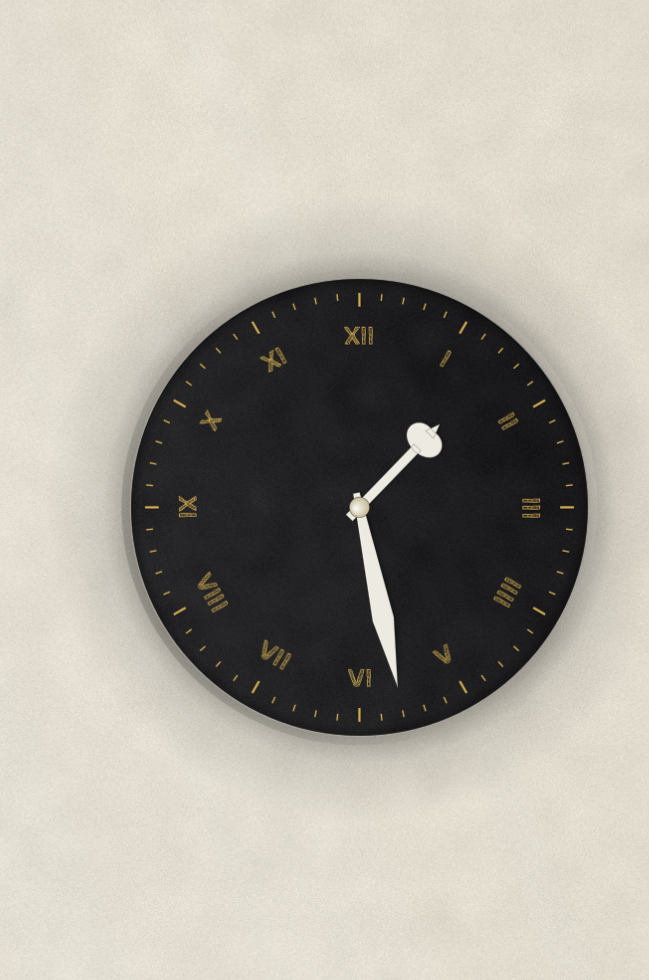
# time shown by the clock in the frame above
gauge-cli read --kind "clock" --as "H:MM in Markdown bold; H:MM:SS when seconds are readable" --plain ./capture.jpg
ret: **1:28**
